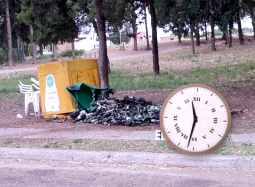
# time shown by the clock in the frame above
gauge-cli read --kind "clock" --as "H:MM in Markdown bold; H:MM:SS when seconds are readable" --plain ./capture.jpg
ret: **11:32**
